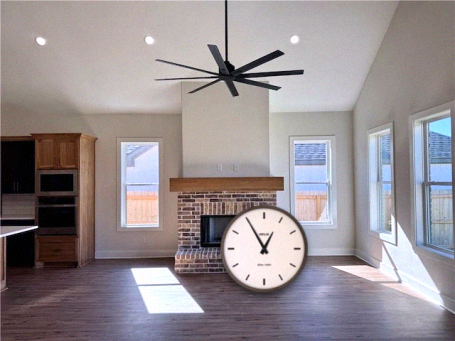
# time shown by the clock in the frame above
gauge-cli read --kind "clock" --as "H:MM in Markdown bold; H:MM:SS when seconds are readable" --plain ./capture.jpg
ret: **12:55**
